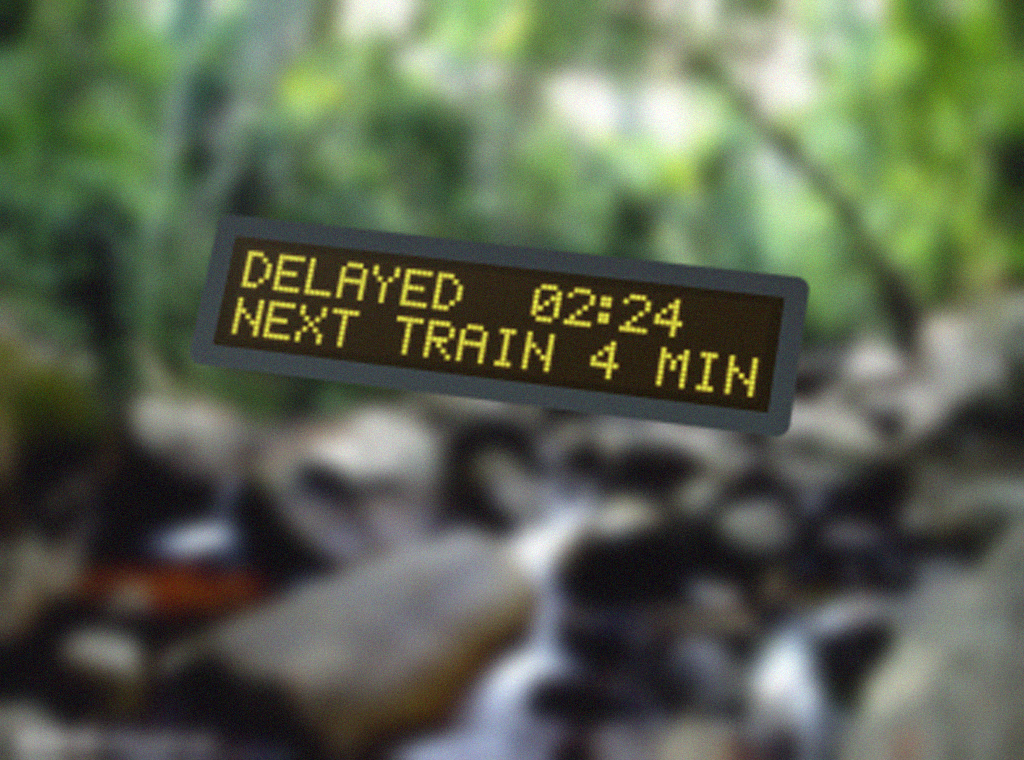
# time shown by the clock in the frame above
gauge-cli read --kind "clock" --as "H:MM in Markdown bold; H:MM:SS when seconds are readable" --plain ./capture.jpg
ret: **2:24**
